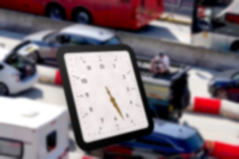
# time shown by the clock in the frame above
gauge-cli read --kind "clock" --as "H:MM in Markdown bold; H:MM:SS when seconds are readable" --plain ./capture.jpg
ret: **5:27**
